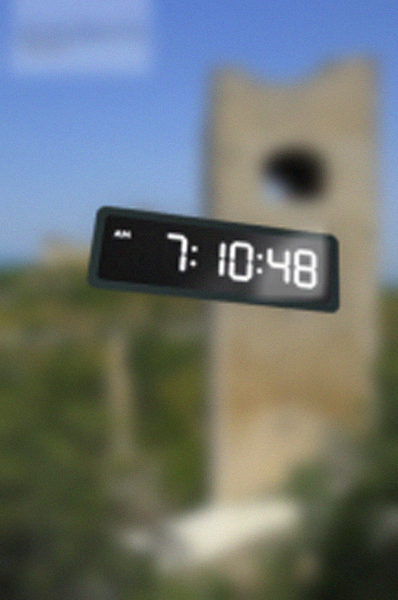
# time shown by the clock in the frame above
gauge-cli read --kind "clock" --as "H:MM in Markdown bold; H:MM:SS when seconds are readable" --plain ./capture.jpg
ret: **7:10:48**
